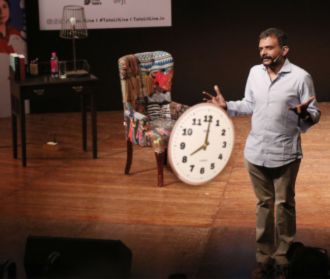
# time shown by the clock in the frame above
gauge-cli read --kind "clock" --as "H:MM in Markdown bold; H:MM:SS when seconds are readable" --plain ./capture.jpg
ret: **8:01**
